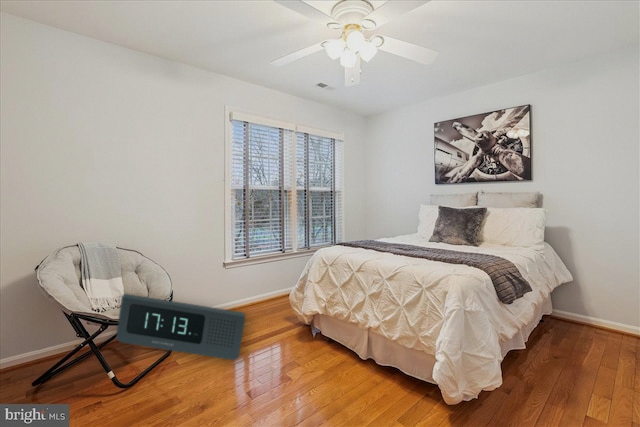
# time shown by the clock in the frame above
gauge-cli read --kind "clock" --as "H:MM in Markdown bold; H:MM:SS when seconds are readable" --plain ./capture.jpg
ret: **17:13**
